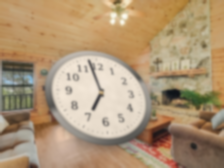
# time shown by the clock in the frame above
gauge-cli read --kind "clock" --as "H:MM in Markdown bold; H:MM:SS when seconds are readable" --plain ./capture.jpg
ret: **6:58**
